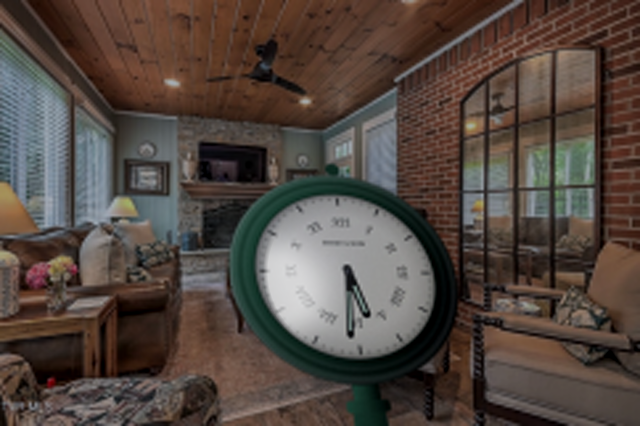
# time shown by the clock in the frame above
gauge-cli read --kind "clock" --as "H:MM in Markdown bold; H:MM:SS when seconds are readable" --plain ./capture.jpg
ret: **5:31**
